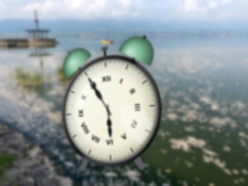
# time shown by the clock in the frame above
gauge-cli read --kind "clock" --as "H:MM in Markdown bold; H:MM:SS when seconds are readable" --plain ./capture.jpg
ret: **5:55**
